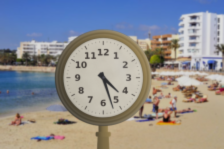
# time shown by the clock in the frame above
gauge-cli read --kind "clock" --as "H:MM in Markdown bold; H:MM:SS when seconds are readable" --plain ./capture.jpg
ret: **4:27**
